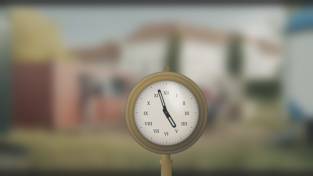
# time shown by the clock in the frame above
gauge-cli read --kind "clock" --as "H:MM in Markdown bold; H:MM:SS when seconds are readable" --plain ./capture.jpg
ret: **4:57**
